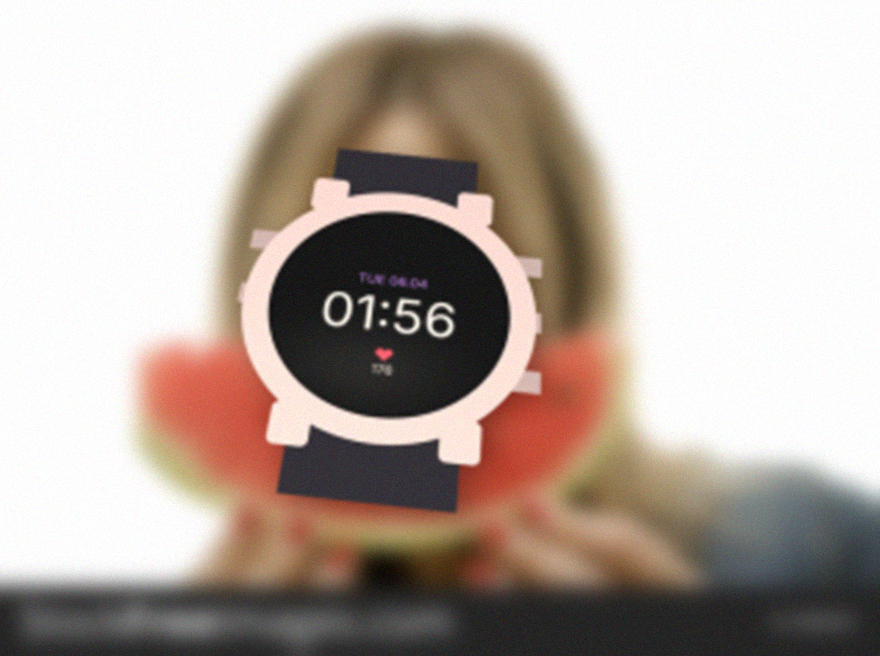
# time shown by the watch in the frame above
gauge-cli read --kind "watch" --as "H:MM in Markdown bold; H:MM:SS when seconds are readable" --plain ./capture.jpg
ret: **1:56**
